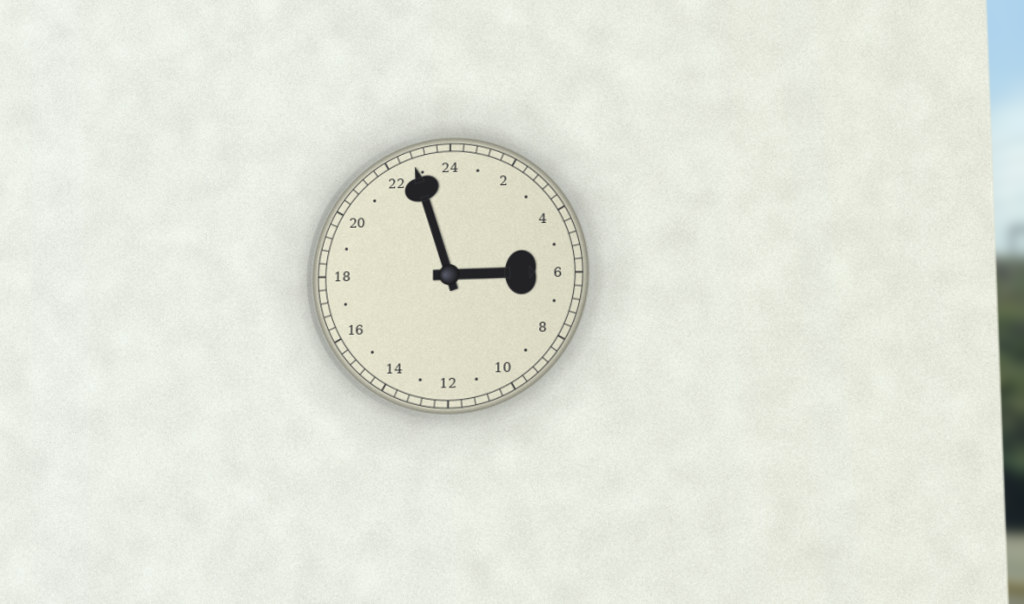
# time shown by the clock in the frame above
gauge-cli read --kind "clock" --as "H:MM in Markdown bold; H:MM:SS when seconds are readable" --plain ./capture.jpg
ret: **5:57**
